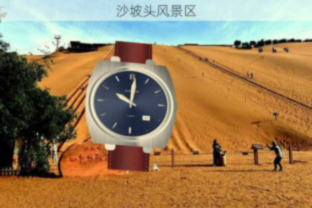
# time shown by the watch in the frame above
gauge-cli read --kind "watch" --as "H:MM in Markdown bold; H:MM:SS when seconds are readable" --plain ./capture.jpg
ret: **10:01**
